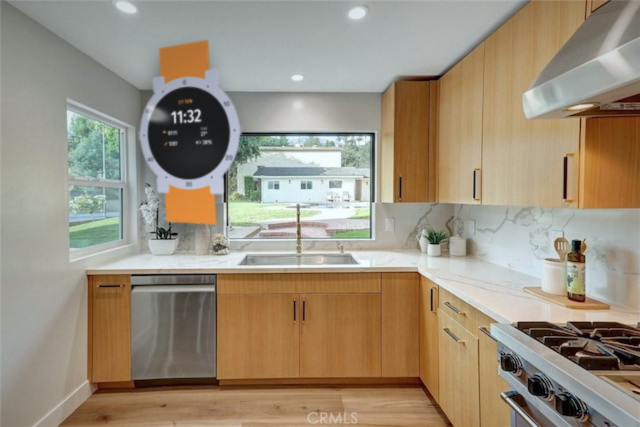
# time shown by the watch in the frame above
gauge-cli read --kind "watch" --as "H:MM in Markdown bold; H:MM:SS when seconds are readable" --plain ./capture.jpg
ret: **11:32**
